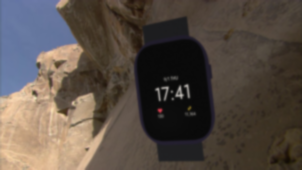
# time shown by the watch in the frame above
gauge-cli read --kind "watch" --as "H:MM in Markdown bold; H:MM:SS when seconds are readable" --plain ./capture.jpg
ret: **17:41**
